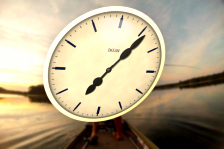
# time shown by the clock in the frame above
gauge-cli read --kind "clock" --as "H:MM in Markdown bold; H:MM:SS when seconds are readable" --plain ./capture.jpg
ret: **7:06**
